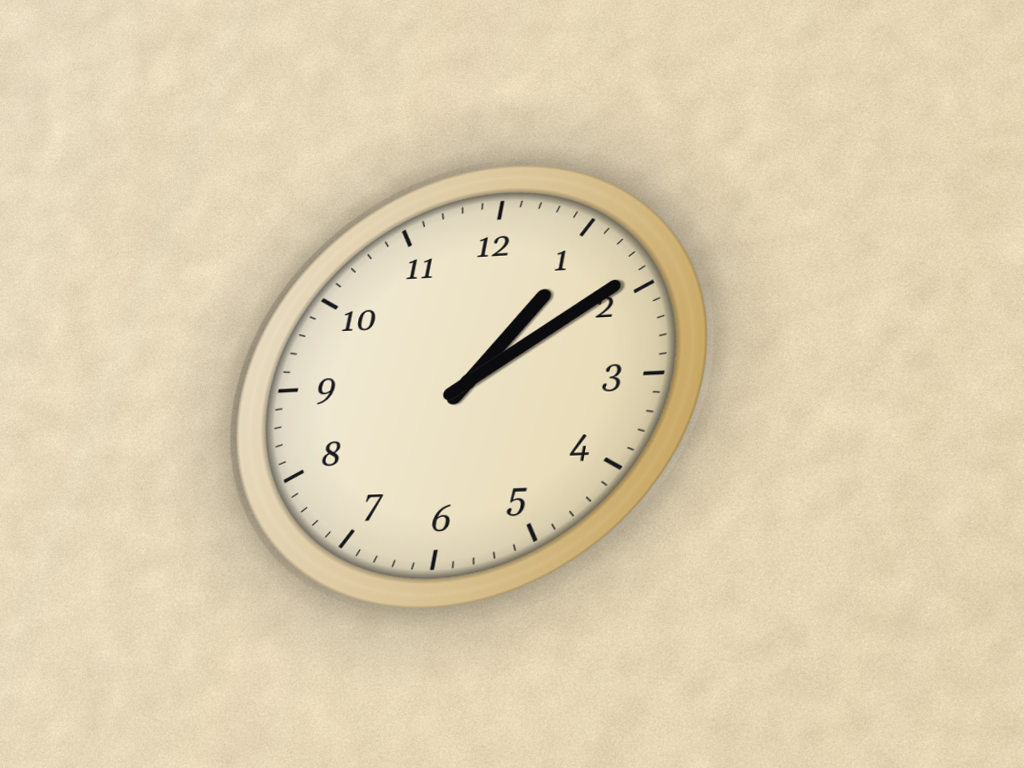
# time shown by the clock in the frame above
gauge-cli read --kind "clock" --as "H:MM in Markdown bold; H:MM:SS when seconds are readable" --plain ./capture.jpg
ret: **1:09**
